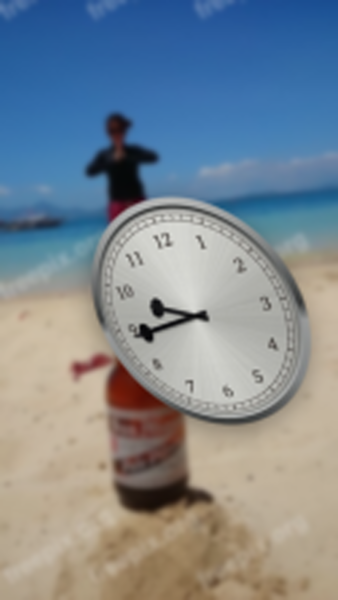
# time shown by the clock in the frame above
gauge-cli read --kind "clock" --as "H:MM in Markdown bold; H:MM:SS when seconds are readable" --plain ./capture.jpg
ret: **9:44**
